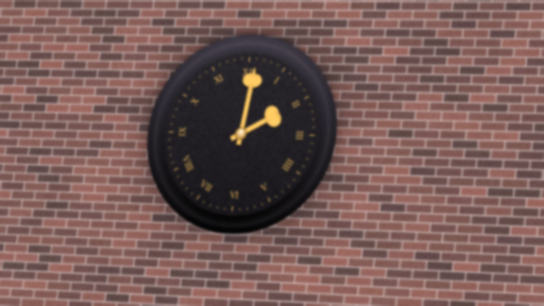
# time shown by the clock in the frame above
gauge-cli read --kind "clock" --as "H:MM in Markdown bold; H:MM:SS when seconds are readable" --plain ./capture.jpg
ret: **2:01**
